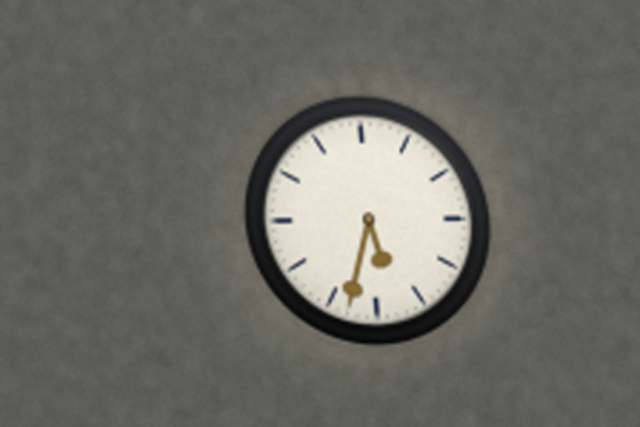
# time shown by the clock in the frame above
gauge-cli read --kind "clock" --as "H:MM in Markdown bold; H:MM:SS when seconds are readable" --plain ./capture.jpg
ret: **5:33**
